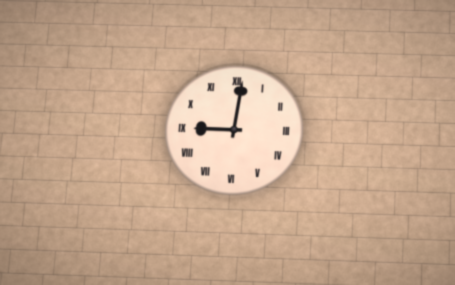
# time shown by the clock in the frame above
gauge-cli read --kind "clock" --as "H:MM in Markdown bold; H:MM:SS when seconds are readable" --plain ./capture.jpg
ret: **9:01**
